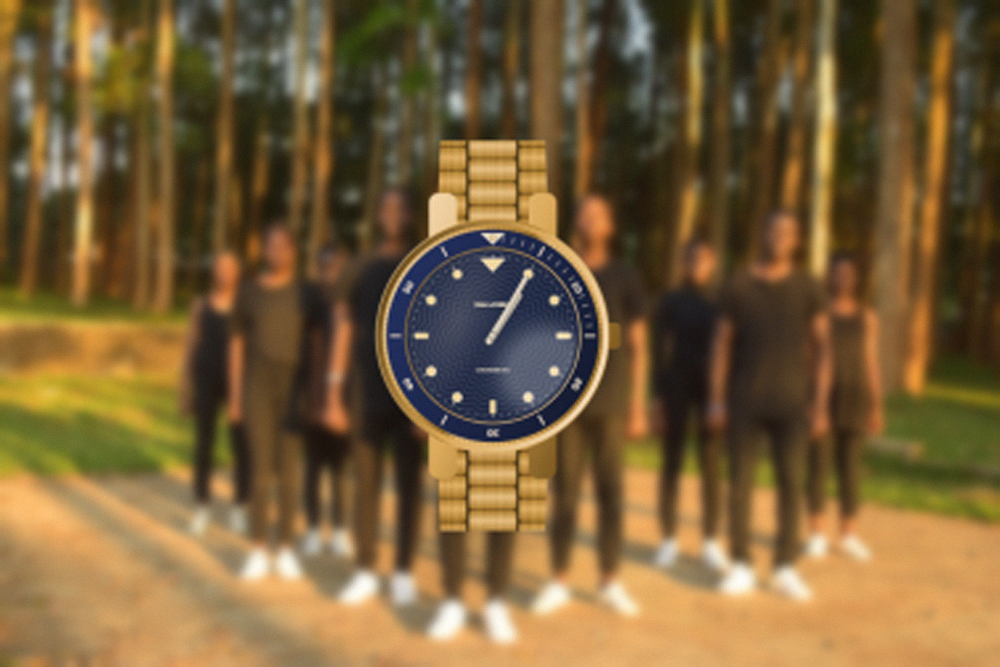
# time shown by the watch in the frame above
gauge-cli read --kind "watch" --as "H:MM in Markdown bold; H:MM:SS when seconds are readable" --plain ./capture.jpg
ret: **1:05**
